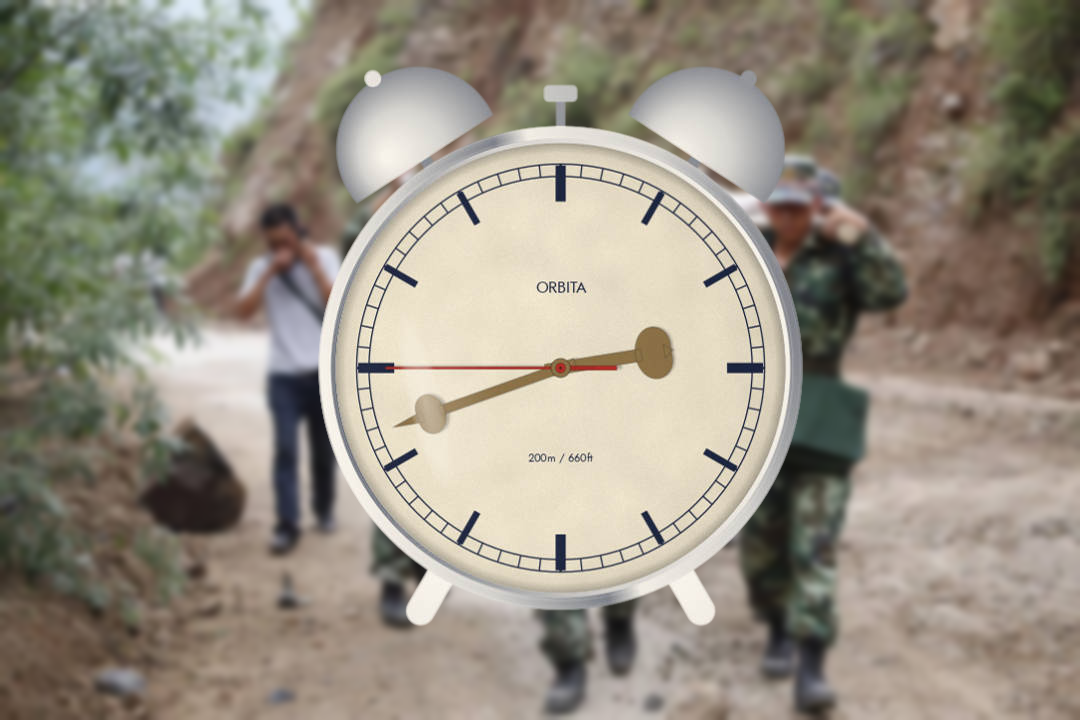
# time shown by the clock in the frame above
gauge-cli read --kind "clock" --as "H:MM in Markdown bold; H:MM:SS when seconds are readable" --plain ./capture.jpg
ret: **2:41:45**
